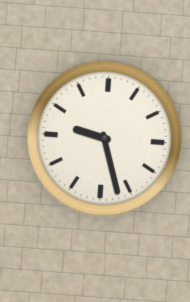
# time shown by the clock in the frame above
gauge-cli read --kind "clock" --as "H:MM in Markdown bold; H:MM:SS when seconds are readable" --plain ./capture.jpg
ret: **9:27**
